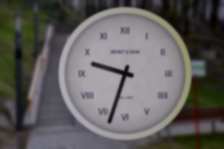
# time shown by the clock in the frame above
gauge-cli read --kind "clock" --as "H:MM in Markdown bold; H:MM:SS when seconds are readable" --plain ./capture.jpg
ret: **9:33**
